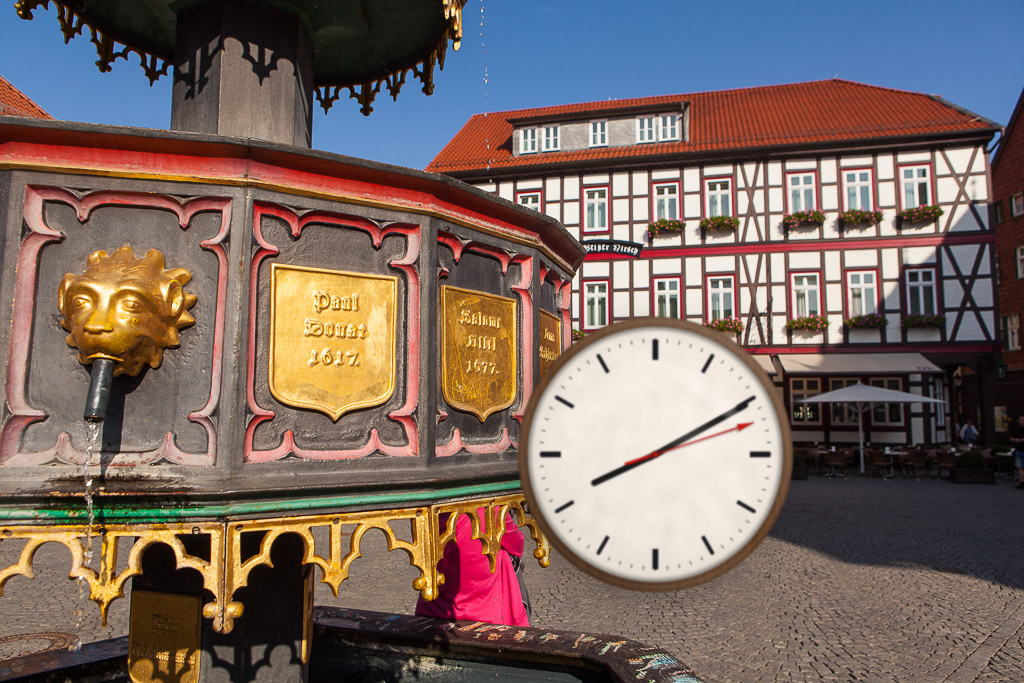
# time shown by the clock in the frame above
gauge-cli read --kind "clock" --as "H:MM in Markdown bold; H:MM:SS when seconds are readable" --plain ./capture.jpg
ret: **8:10:12**
